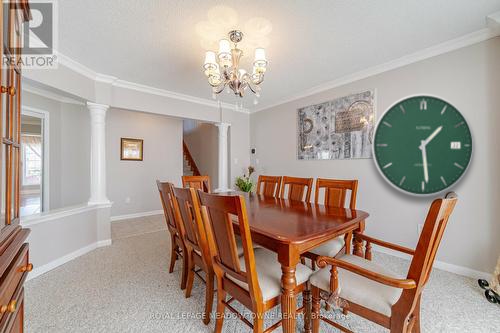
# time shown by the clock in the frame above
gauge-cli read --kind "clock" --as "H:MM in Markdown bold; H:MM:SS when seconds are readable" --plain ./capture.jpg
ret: **1:29**
